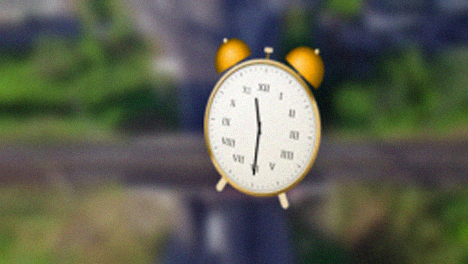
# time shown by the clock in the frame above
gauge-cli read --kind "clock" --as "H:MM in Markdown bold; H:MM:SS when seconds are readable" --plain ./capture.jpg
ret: **11:30**
